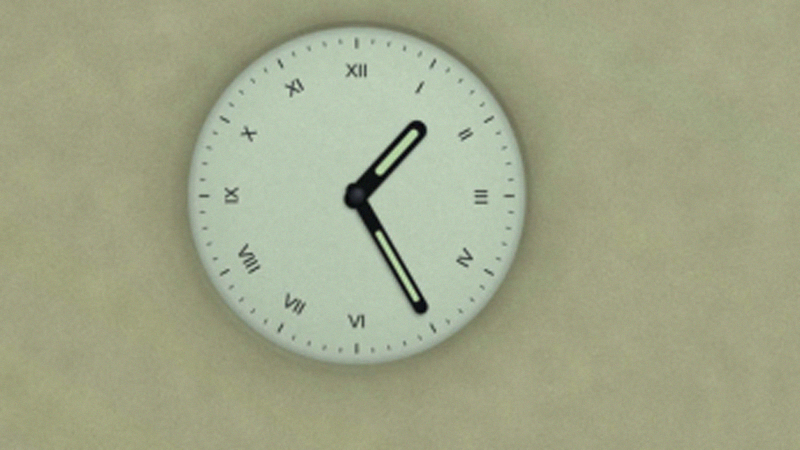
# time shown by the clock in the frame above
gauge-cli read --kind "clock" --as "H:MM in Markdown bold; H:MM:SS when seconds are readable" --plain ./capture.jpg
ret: **1:25**
